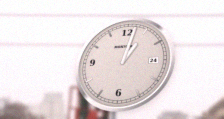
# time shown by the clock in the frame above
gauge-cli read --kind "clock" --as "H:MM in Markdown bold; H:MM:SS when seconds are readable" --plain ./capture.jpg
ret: **1:02**
